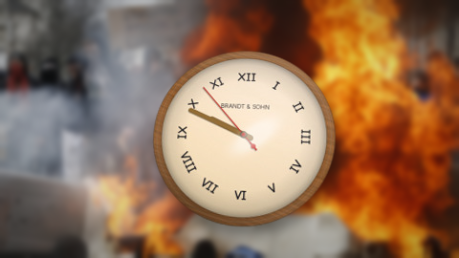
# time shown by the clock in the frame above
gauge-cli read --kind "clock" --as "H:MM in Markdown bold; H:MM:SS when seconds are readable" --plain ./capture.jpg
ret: **9:48:53**
